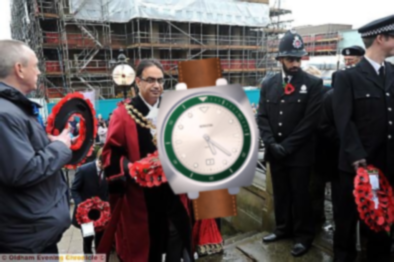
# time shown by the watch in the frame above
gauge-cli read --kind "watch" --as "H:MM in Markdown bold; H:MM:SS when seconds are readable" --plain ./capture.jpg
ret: **5:22**
